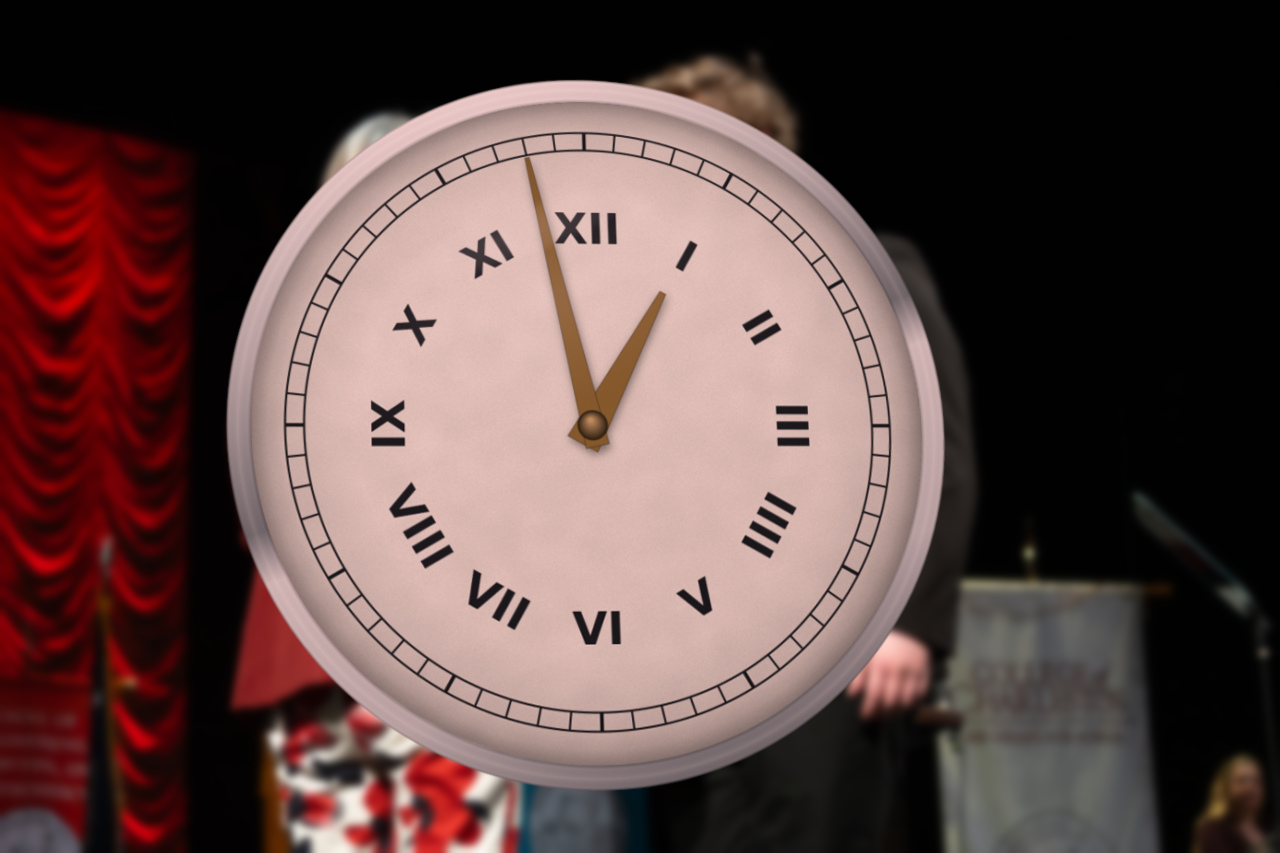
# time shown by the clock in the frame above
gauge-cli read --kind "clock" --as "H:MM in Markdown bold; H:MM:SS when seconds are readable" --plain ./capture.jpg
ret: **12:58**
